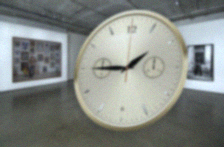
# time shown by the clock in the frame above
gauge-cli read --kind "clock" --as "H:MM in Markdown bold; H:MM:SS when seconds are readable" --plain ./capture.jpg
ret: **1:45**
